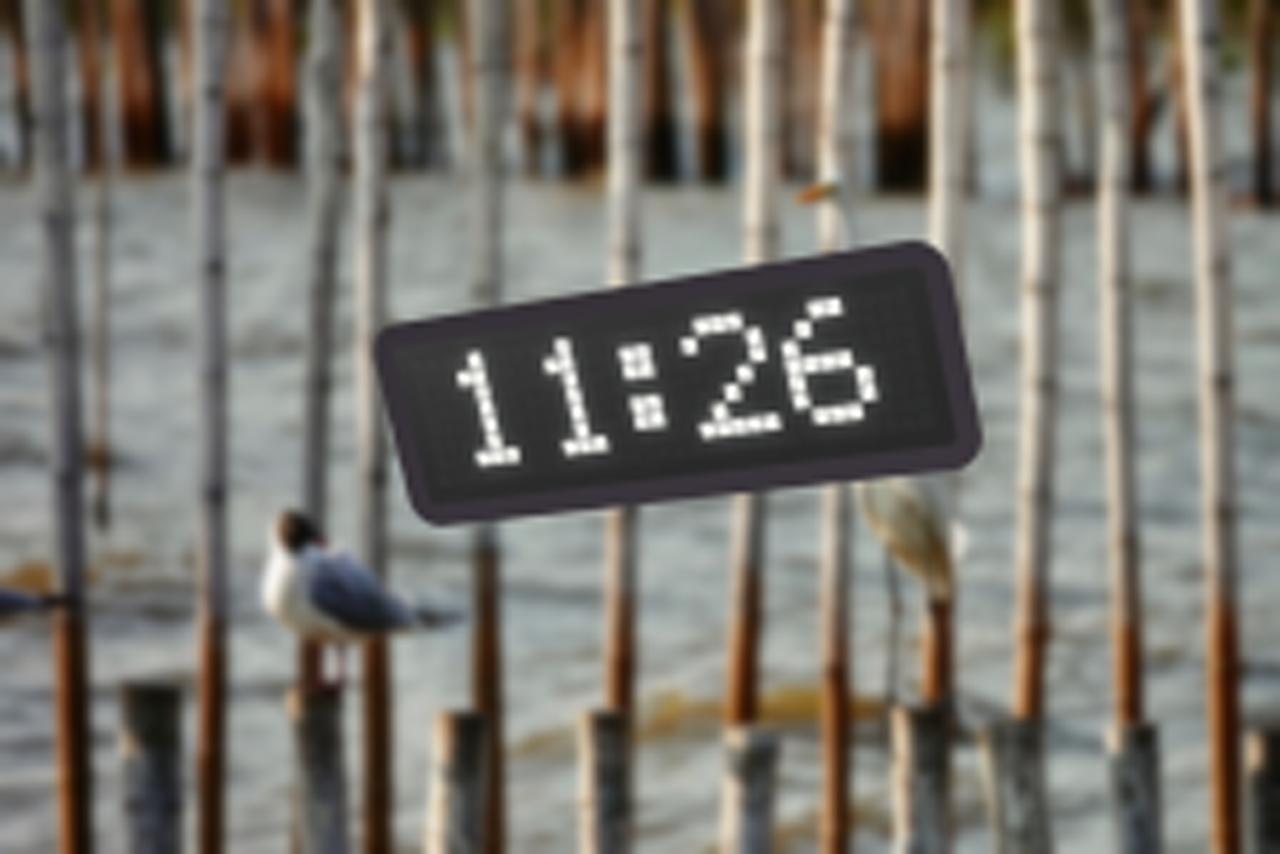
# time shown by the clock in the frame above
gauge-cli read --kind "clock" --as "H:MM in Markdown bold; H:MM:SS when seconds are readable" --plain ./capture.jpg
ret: **11:26**
